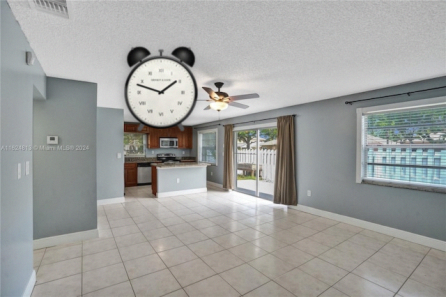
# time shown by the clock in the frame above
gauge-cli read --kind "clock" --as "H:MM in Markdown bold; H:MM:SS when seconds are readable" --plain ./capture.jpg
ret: **1:48**
